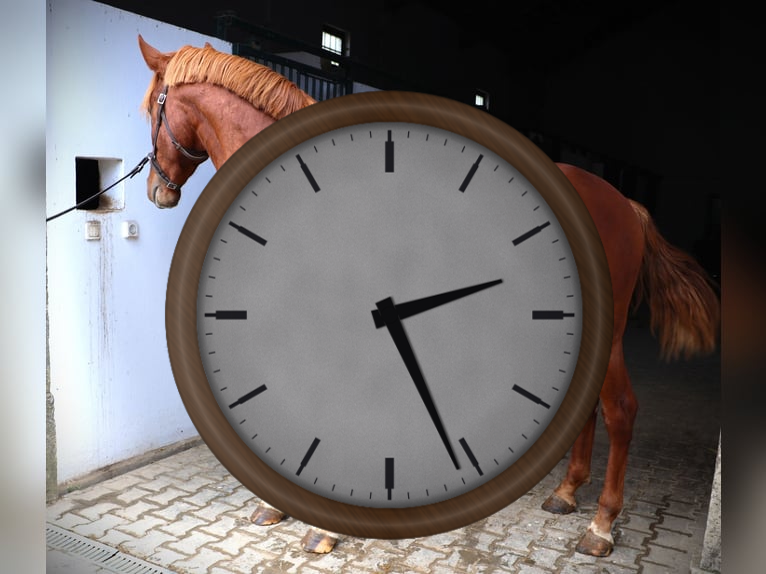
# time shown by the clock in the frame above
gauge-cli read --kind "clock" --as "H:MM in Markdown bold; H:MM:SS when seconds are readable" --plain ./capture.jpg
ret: **2:26**
